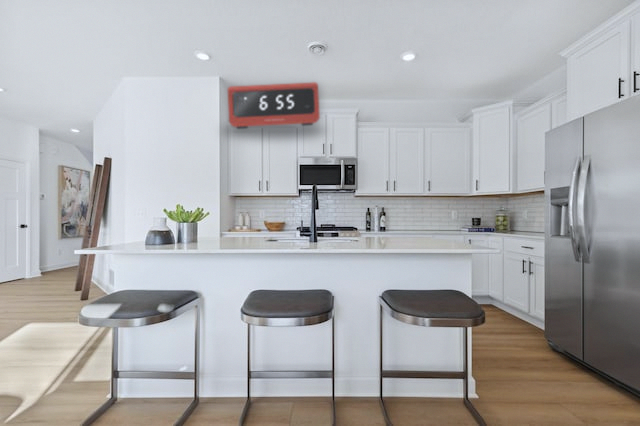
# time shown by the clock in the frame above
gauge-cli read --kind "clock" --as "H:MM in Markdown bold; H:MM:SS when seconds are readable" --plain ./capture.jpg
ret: **6:55**
